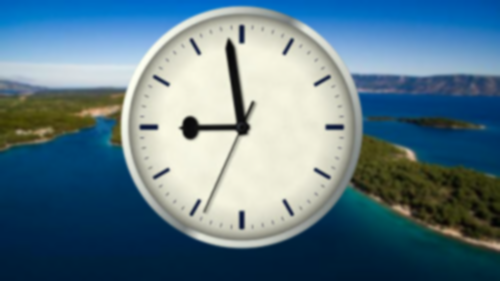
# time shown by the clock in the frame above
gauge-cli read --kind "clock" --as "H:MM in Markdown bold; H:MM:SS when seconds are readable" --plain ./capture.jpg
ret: **8:58:34**
